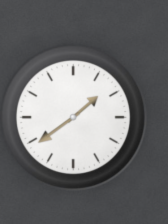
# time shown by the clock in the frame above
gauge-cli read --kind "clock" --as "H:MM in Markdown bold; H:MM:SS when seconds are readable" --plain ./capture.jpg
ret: **1:39**
